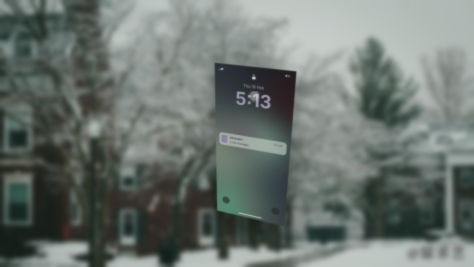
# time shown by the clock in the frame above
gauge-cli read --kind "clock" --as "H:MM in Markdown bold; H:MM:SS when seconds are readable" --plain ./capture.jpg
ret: **5:13**
